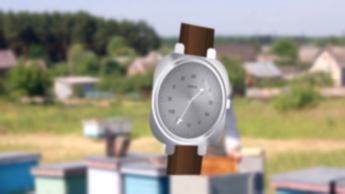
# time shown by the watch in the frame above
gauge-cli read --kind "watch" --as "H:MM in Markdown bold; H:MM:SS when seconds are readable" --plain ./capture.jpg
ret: **1:35**
